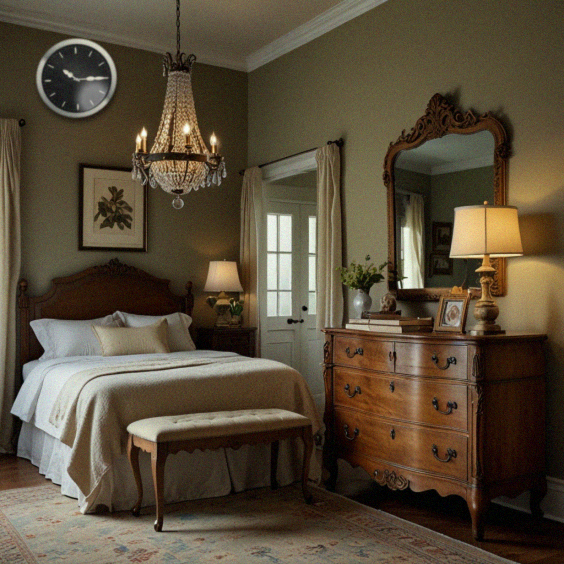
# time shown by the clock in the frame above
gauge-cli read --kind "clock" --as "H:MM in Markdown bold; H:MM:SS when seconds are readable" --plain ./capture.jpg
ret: **10:15**
